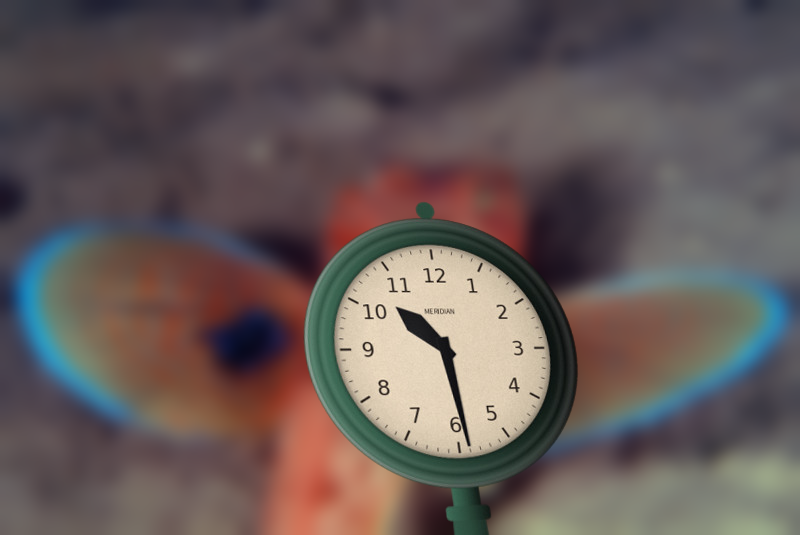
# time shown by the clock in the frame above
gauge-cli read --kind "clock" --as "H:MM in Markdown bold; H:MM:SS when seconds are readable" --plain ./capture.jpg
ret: **10:29**
